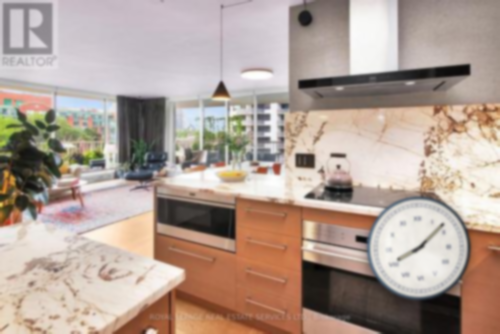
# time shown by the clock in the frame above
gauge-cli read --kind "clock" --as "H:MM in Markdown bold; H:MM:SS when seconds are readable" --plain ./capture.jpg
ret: **8:08**
